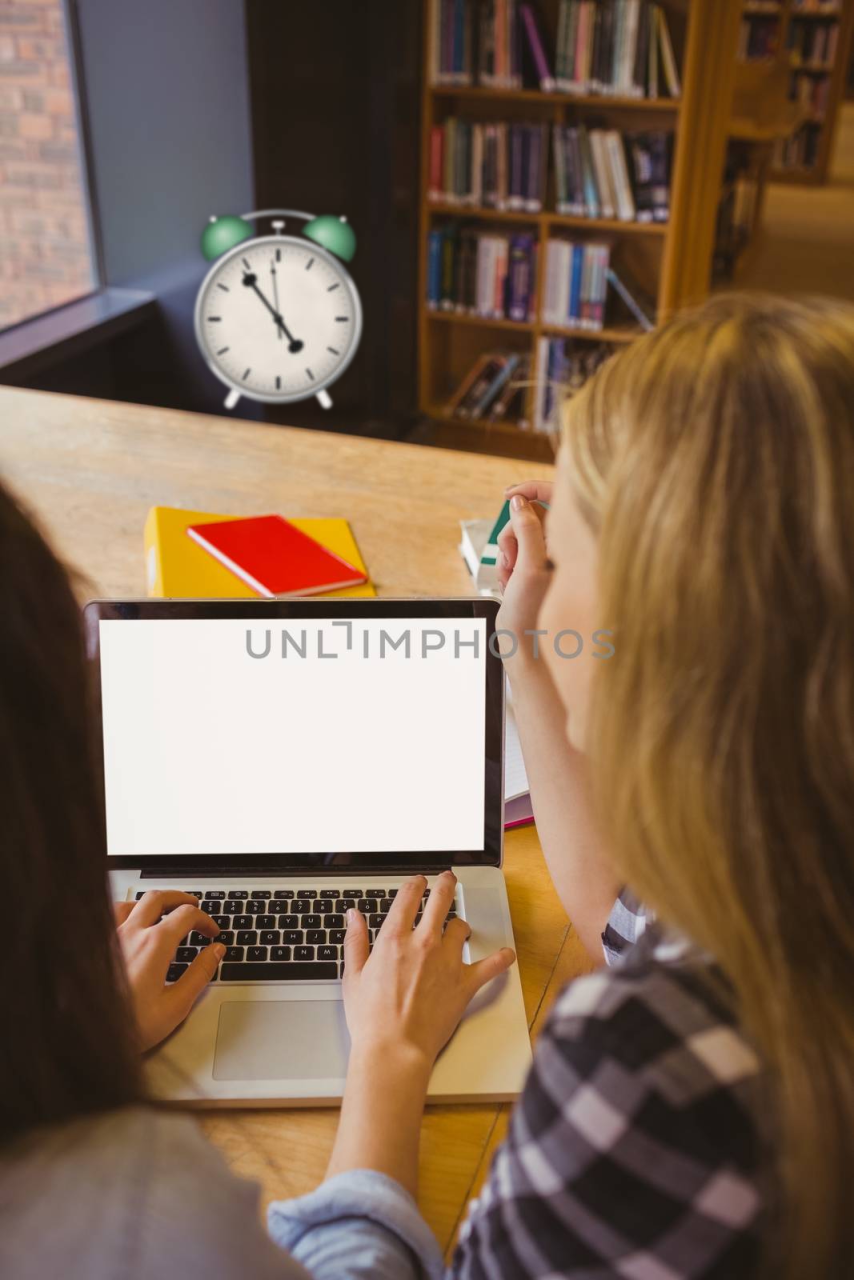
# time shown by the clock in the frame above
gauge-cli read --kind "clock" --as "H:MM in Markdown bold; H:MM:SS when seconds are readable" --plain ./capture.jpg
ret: **4:53:59**
